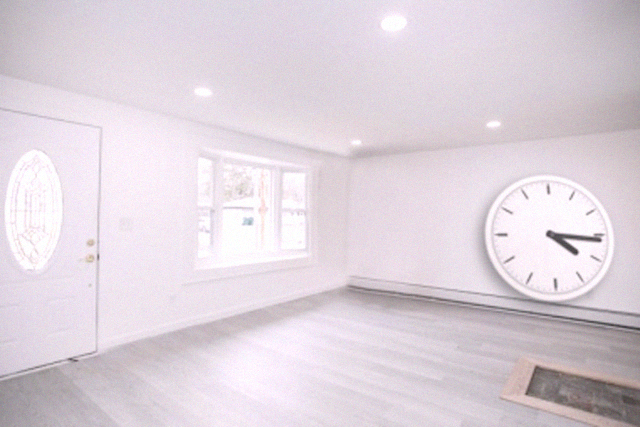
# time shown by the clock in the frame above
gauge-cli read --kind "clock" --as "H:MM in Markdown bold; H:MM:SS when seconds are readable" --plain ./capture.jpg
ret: **4:16**
